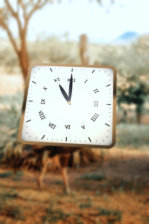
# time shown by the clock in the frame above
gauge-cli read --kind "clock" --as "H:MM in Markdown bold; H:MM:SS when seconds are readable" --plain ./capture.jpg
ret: **11:00**
